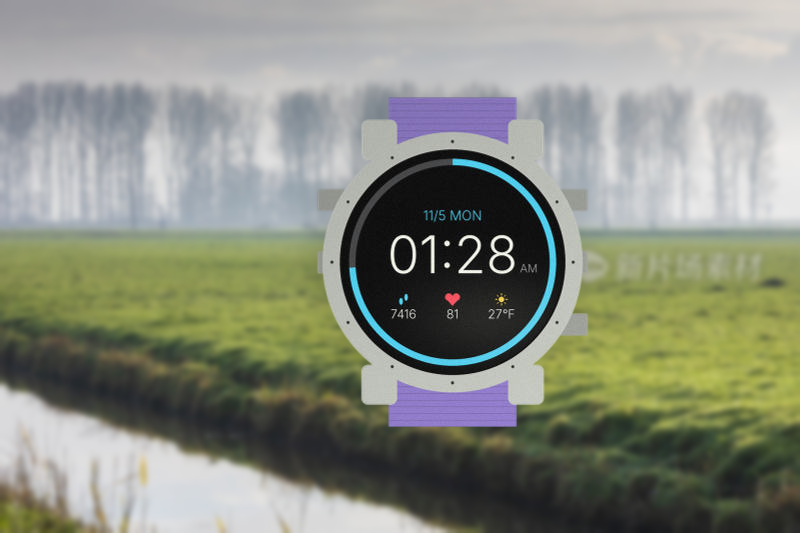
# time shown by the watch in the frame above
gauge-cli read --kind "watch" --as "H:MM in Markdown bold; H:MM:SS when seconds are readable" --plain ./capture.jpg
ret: **1:28**
